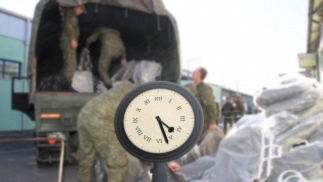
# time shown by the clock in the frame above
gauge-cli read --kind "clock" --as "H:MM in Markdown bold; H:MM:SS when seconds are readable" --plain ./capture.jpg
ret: **4:27**
